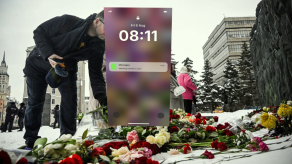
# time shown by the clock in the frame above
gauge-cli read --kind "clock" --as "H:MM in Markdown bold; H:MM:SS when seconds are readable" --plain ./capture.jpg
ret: **8:11**
